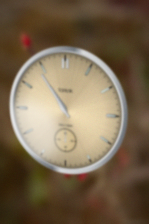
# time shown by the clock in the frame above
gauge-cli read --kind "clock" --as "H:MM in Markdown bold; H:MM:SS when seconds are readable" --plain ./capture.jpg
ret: **10:54**
